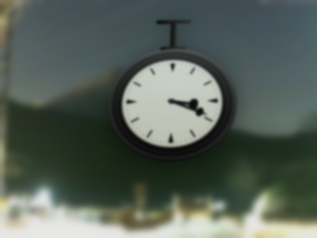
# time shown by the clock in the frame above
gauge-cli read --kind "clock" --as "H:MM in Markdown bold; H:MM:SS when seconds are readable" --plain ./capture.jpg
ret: **3:19**
